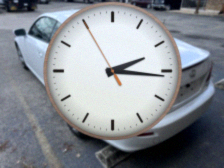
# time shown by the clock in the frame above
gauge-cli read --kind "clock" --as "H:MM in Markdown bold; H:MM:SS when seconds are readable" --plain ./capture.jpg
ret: **2:15:55**
